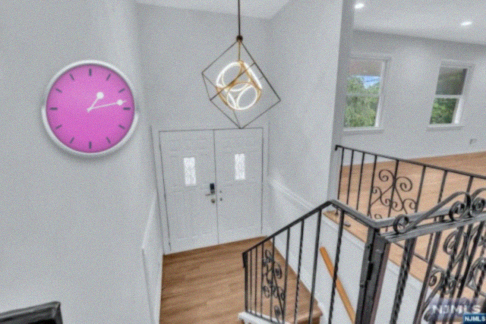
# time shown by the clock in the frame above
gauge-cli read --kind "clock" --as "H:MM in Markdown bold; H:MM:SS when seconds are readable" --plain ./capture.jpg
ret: **1:13**
